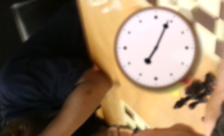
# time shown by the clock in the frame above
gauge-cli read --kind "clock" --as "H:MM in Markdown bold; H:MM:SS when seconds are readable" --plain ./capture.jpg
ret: **7:04**
